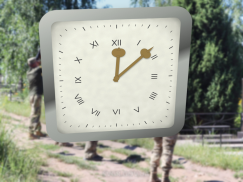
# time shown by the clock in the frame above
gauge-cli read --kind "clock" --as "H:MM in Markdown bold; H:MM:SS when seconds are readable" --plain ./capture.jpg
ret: **12:08**
